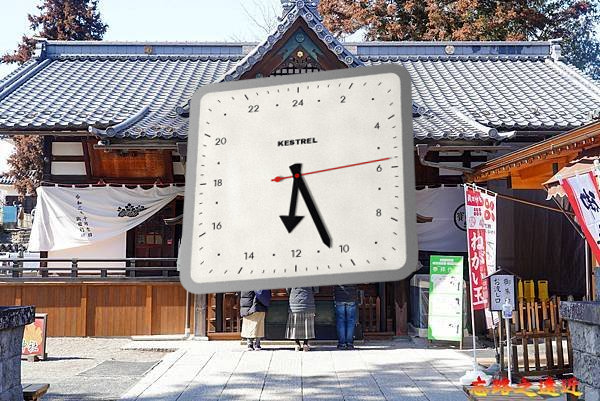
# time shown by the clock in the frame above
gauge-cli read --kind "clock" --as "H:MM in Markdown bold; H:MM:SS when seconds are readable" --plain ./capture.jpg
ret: **12:26:14**
